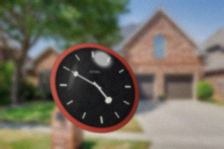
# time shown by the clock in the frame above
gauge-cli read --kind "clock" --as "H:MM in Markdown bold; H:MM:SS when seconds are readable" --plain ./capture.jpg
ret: **4:50**
